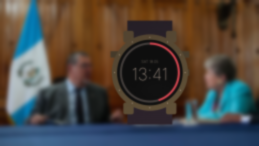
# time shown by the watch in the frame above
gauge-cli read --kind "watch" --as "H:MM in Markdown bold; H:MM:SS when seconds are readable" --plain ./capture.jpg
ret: **13:41**
